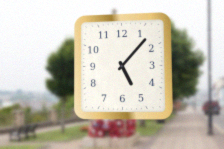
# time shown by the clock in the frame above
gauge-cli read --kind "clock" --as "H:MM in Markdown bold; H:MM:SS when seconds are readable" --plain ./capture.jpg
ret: **5:07**
